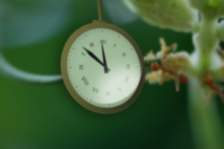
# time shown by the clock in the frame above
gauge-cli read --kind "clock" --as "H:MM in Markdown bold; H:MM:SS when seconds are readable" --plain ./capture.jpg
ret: **11:52**
